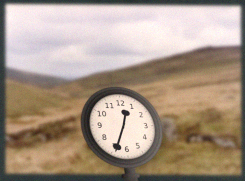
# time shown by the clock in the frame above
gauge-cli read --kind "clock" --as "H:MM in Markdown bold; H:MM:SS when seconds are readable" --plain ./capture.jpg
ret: **12:34**
